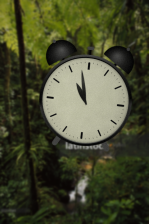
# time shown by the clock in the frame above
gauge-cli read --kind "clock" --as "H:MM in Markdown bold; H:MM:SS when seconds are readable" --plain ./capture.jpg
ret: **10:58**
